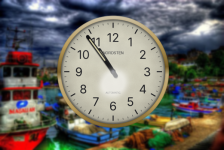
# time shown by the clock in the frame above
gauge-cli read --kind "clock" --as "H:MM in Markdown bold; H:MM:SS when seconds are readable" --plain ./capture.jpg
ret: **10:54**
